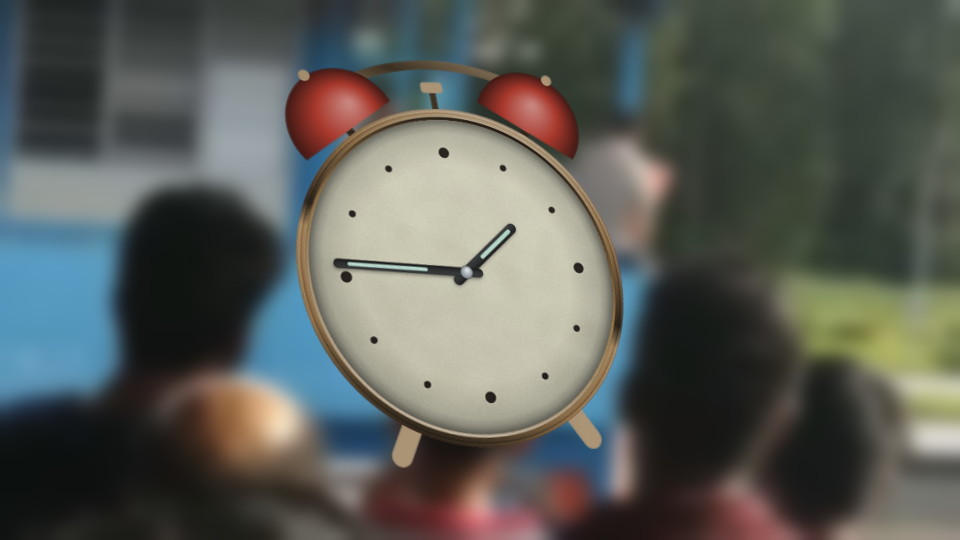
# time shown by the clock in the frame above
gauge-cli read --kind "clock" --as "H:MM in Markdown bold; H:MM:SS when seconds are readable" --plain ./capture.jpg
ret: **1:46**
